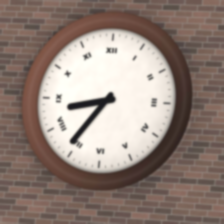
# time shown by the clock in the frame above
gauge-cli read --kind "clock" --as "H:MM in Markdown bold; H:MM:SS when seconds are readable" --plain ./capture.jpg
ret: **8:36**
